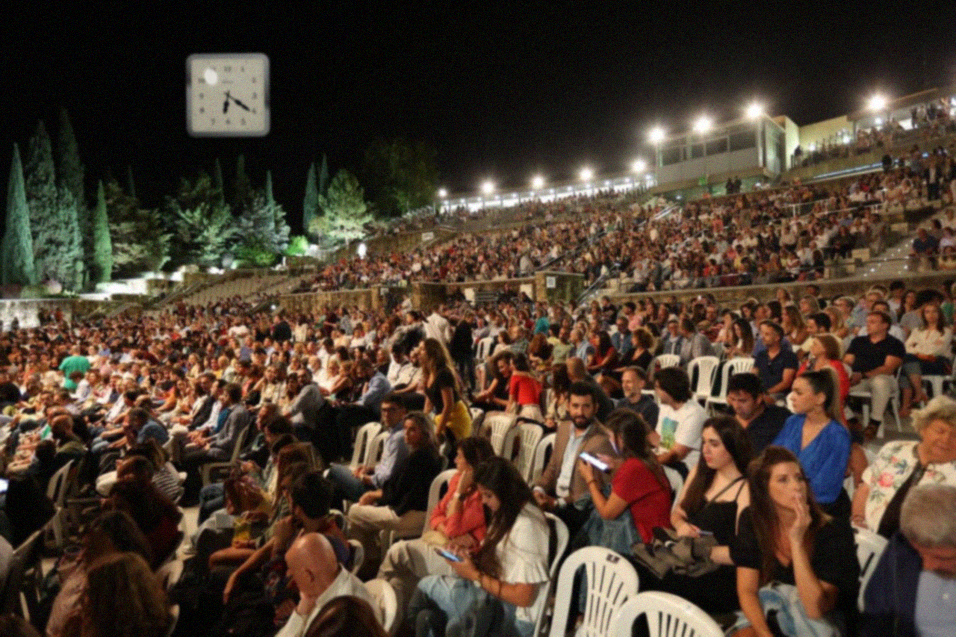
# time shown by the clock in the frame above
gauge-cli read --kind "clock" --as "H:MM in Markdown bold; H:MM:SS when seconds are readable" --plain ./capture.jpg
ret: **6:21**
